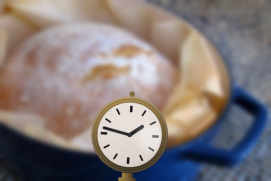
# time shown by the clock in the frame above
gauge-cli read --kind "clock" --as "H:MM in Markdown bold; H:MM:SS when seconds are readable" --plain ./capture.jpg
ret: **1:47**
